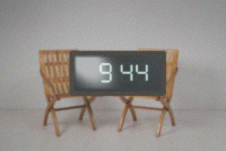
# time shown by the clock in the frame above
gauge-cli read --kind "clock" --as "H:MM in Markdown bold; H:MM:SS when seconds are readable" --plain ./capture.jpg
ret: **9:44**
